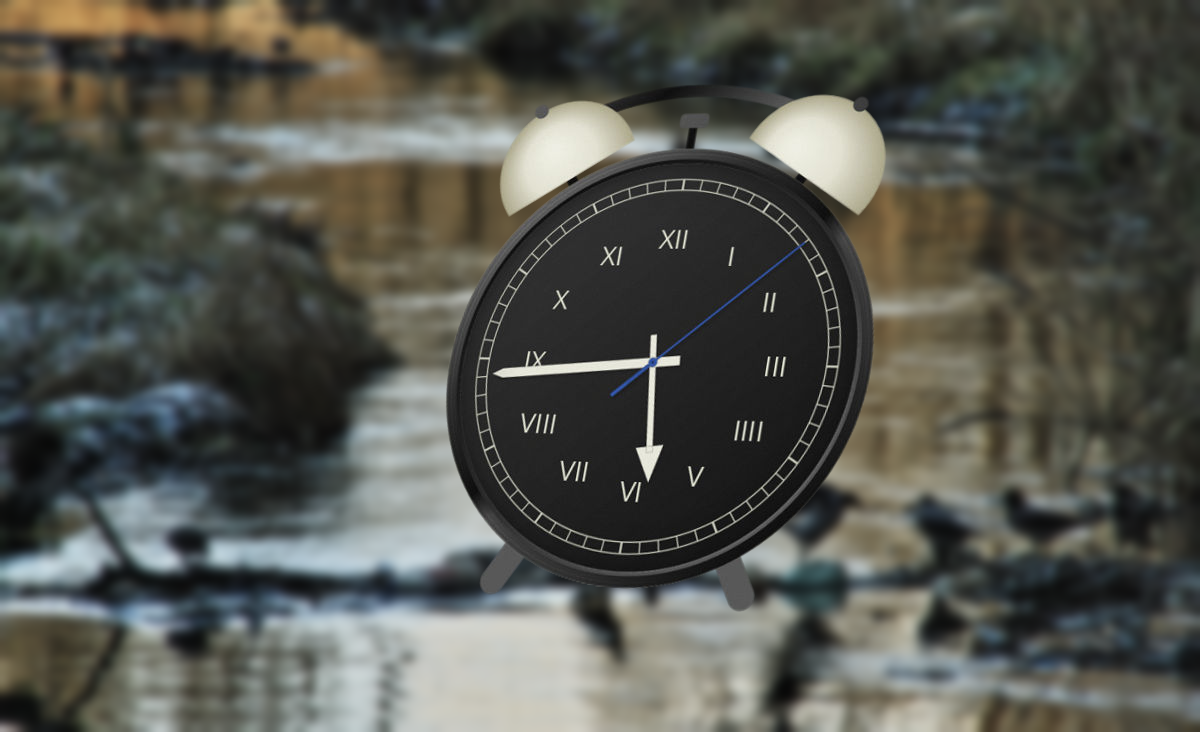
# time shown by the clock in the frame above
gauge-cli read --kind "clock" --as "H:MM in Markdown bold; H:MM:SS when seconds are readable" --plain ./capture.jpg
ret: **5:44:08**
